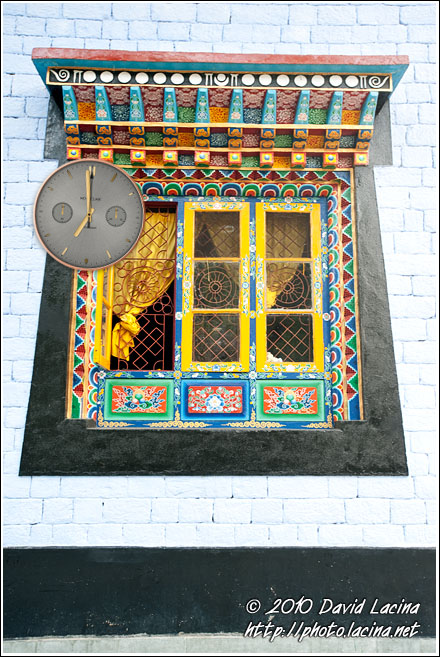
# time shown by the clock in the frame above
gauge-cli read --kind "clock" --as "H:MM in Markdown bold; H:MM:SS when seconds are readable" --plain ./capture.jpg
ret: **6:59**
